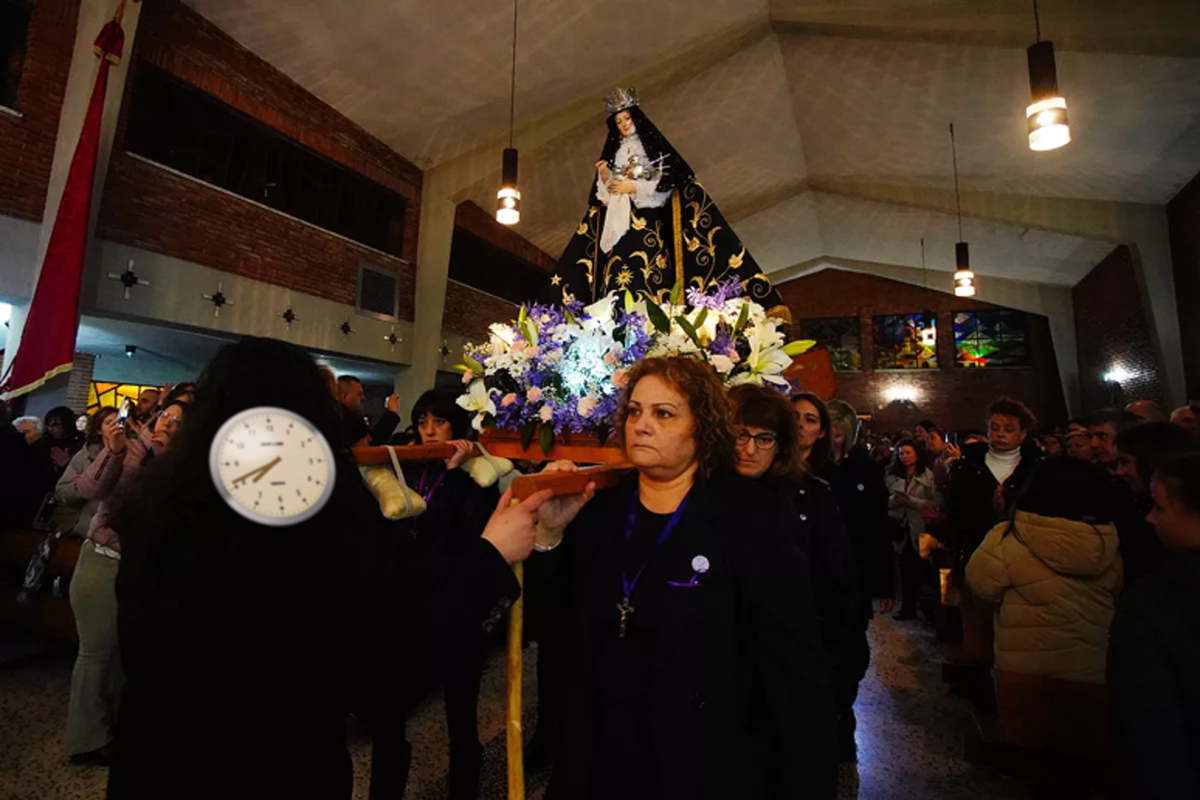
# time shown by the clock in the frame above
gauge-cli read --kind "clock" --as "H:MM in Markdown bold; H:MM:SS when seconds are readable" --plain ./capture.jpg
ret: **7:41**
